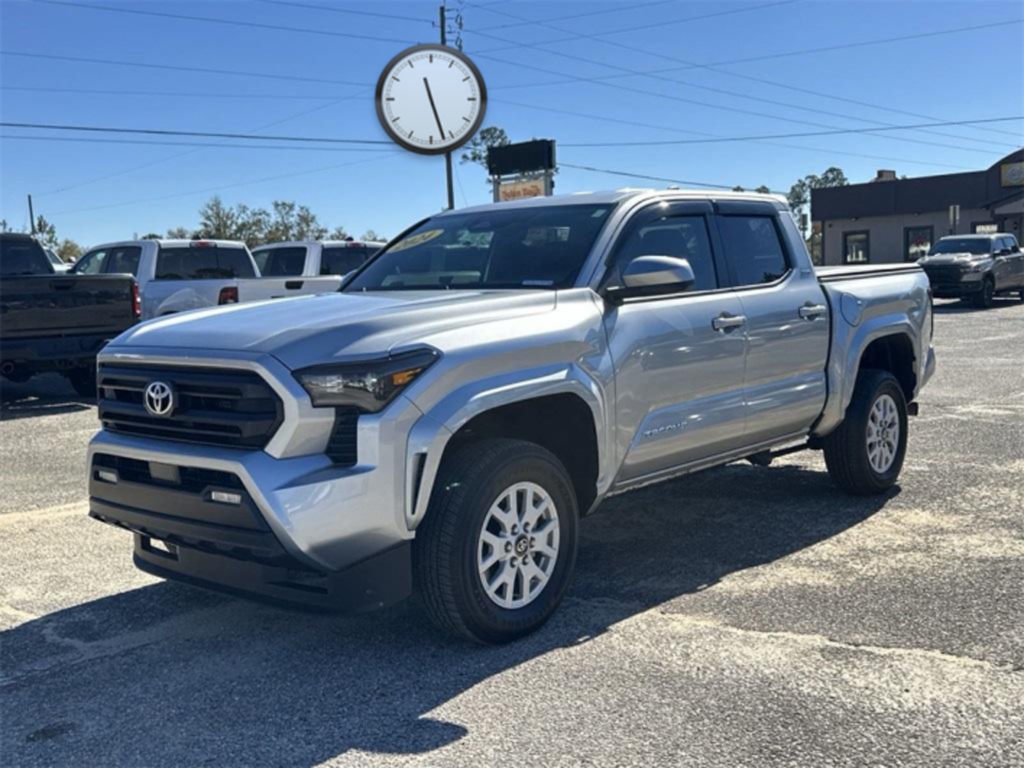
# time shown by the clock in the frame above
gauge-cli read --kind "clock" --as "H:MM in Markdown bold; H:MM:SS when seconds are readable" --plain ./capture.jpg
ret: **11:27**
